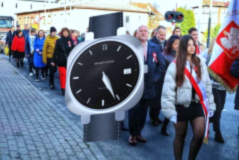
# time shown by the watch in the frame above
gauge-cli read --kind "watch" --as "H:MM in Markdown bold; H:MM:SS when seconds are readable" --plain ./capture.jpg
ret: **5:26**
